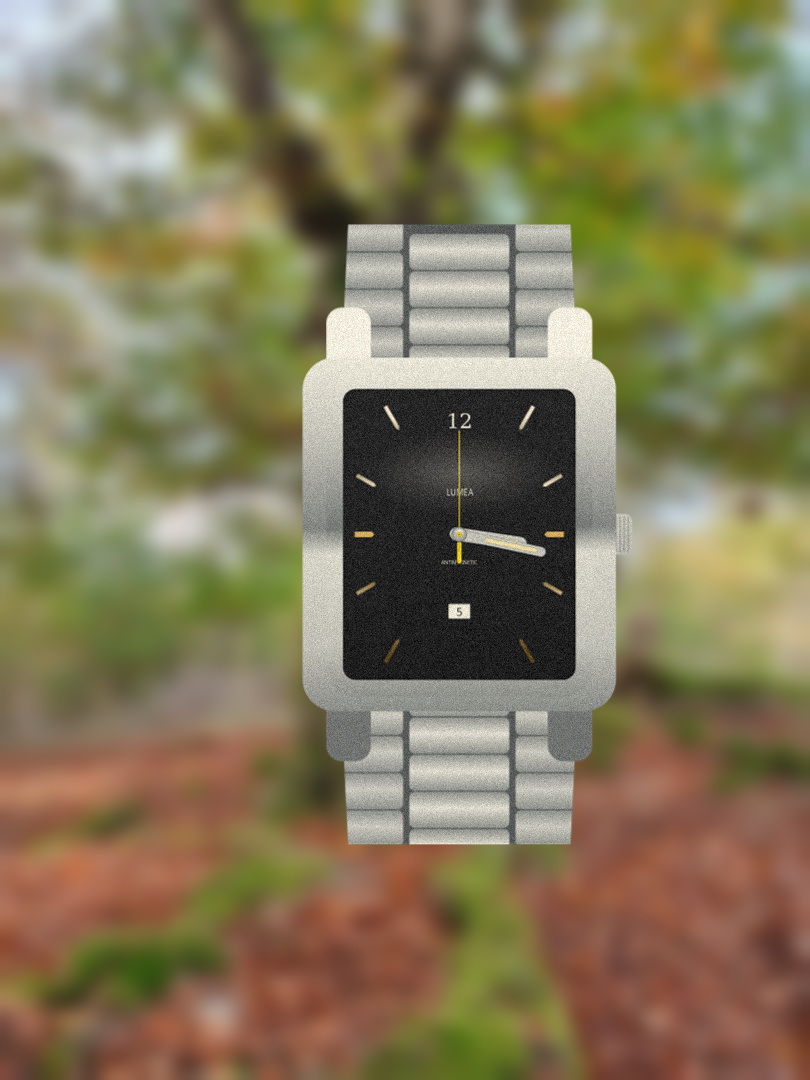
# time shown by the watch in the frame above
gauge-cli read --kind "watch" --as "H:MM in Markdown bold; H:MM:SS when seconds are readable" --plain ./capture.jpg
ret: **3:17:00**
